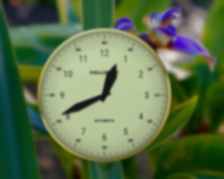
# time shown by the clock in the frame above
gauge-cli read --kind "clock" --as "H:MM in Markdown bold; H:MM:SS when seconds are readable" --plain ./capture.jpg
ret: **12:41**
